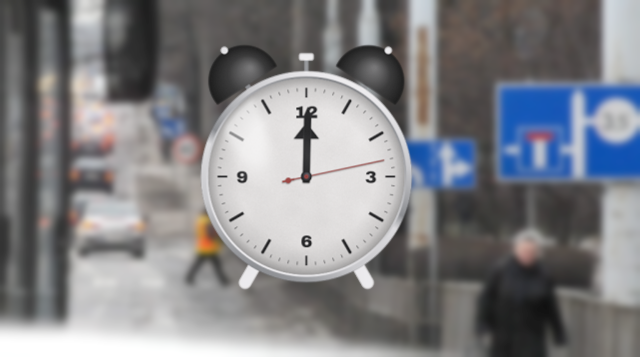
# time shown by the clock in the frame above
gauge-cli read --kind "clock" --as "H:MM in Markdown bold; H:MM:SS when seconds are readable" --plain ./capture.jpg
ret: **12:00:13**
